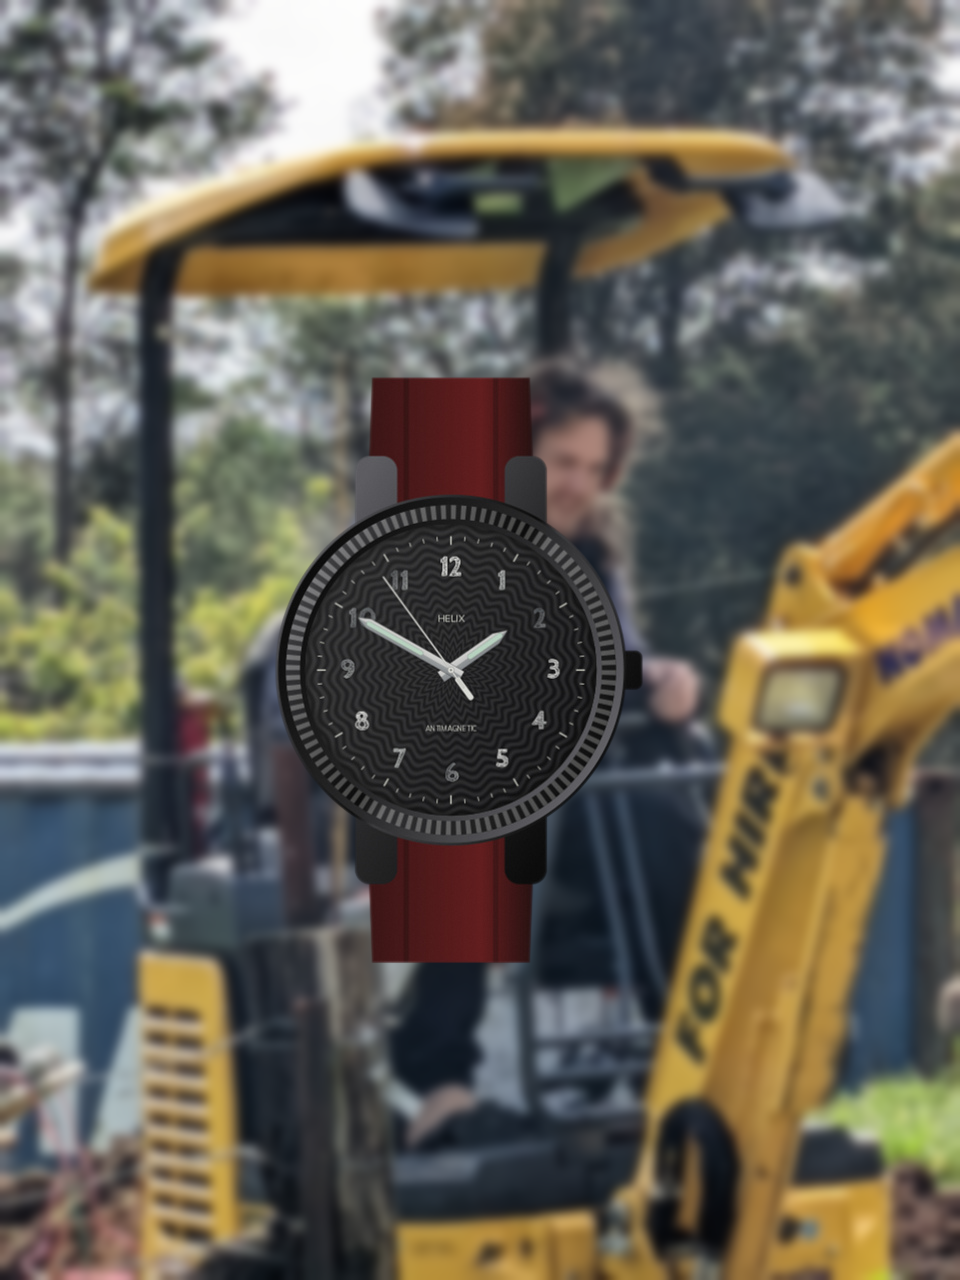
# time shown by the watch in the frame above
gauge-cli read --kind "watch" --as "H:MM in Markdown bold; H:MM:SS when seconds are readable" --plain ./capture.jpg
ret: **1:49:54**
